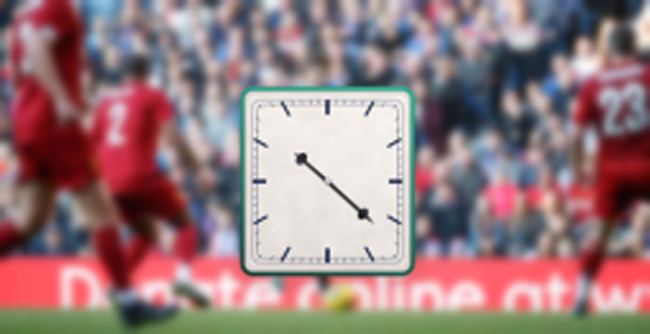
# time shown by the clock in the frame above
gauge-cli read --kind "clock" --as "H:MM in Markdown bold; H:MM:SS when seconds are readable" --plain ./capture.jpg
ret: **10:22**
